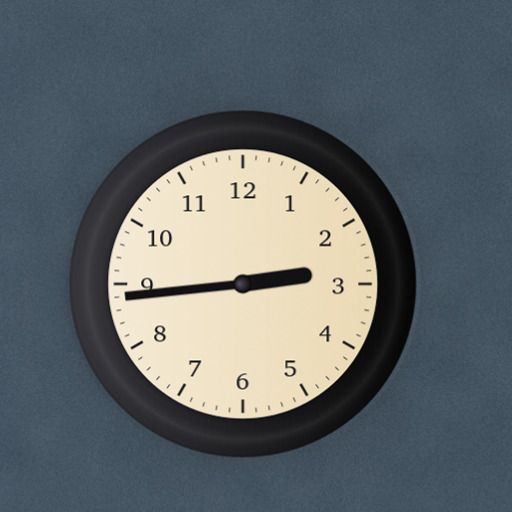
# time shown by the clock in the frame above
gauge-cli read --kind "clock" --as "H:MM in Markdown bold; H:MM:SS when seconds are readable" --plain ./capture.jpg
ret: **2:44**
